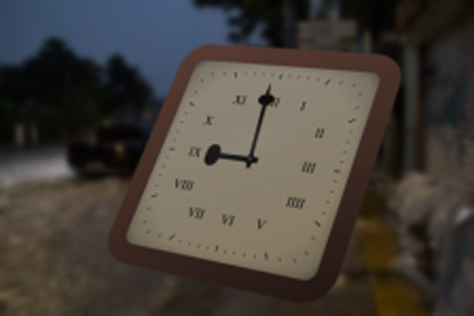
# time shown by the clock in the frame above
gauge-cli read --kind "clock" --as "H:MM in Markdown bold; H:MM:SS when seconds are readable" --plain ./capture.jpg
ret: **8:59**
